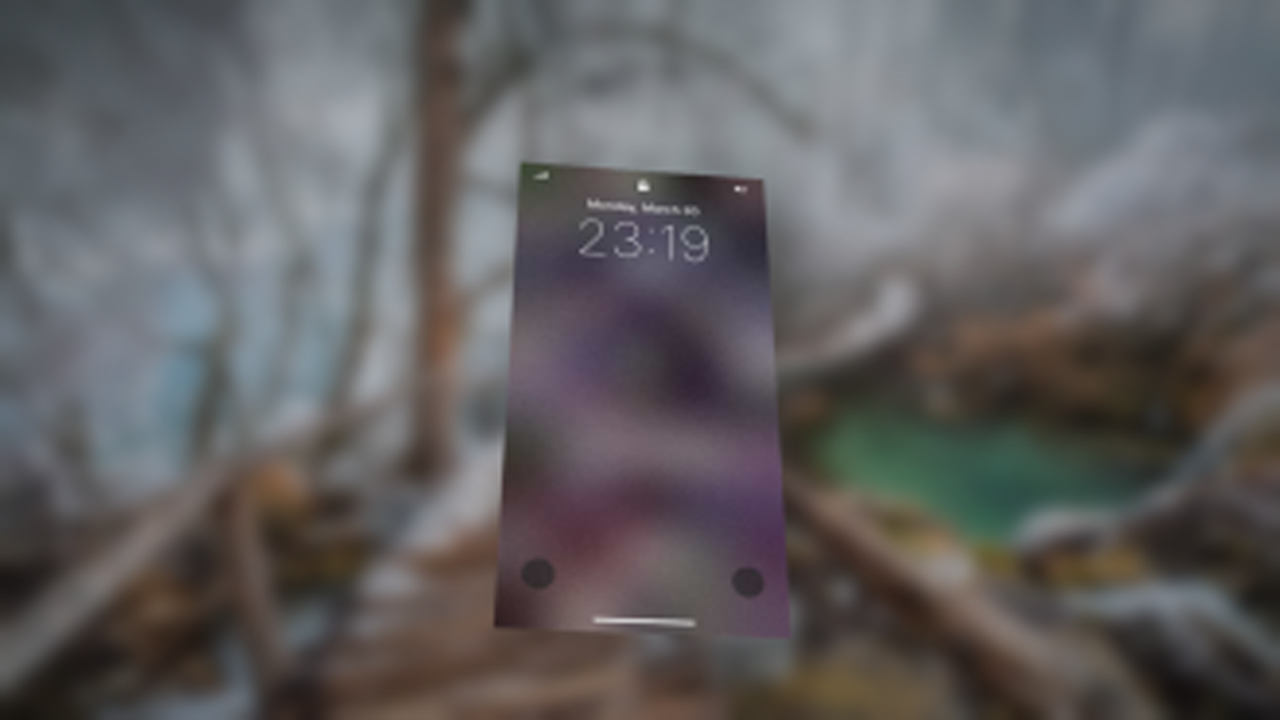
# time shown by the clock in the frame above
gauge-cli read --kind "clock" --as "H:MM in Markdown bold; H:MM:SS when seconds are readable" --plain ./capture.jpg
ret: **23:19**
